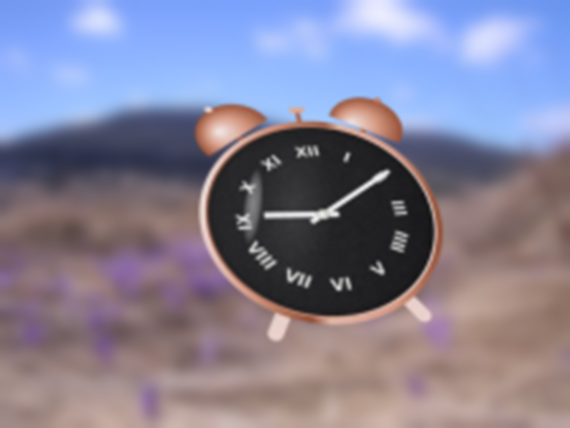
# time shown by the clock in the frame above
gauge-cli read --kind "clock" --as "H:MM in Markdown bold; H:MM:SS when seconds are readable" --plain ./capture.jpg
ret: **9:10**
